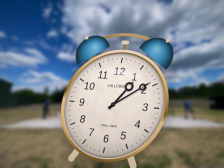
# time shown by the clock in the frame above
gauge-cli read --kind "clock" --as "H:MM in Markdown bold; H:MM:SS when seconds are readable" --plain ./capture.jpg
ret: **1:09**
